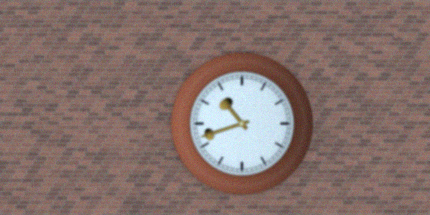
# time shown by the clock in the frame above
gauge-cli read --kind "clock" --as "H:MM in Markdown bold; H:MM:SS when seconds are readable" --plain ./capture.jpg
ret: **10:42**
